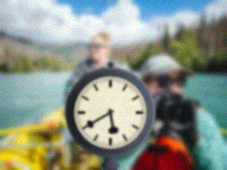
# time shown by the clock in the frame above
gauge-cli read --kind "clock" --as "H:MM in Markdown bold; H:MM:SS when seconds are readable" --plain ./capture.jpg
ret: **5:40**
